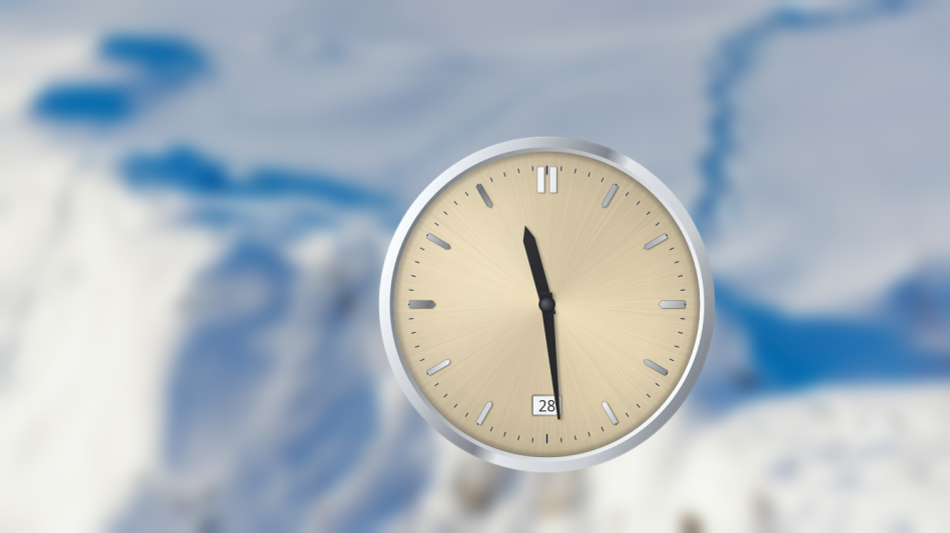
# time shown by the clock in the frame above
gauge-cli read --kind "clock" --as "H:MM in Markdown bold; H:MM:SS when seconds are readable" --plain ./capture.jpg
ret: **11:29**
